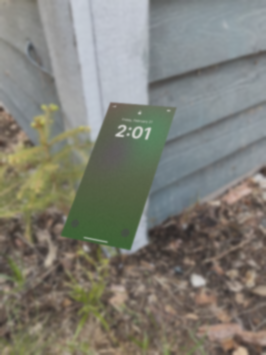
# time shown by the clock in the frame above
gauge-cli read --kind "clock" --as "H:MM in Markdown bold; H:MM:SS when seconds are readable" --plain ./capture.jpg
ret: **2:01**
